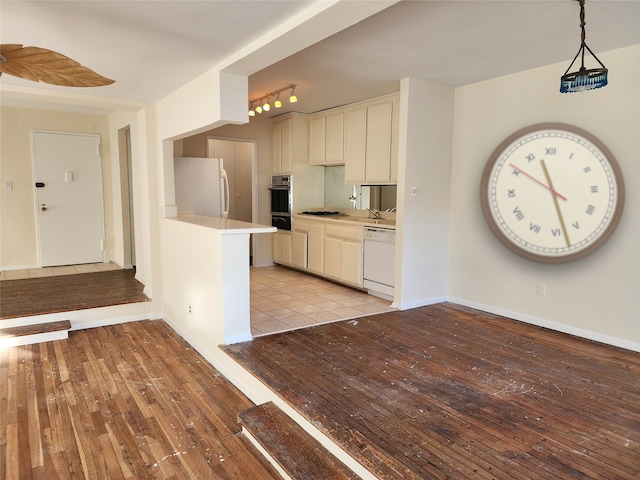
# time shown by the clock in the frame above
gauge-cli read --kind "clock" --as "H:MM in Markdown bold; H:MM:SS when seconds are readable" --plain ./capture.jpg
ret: **11:27:51**
